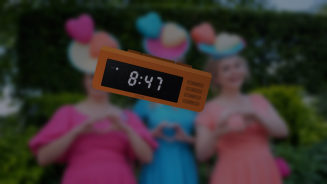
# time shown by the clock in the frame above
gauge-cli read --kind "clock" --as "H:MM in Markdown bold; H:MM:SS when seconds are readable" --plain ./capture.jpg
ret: **8:47**
